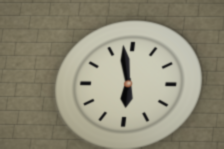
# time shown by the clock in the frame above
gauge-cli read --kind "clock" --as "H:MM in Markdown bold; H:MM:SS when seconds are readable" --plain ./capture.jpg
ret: **5:58**
